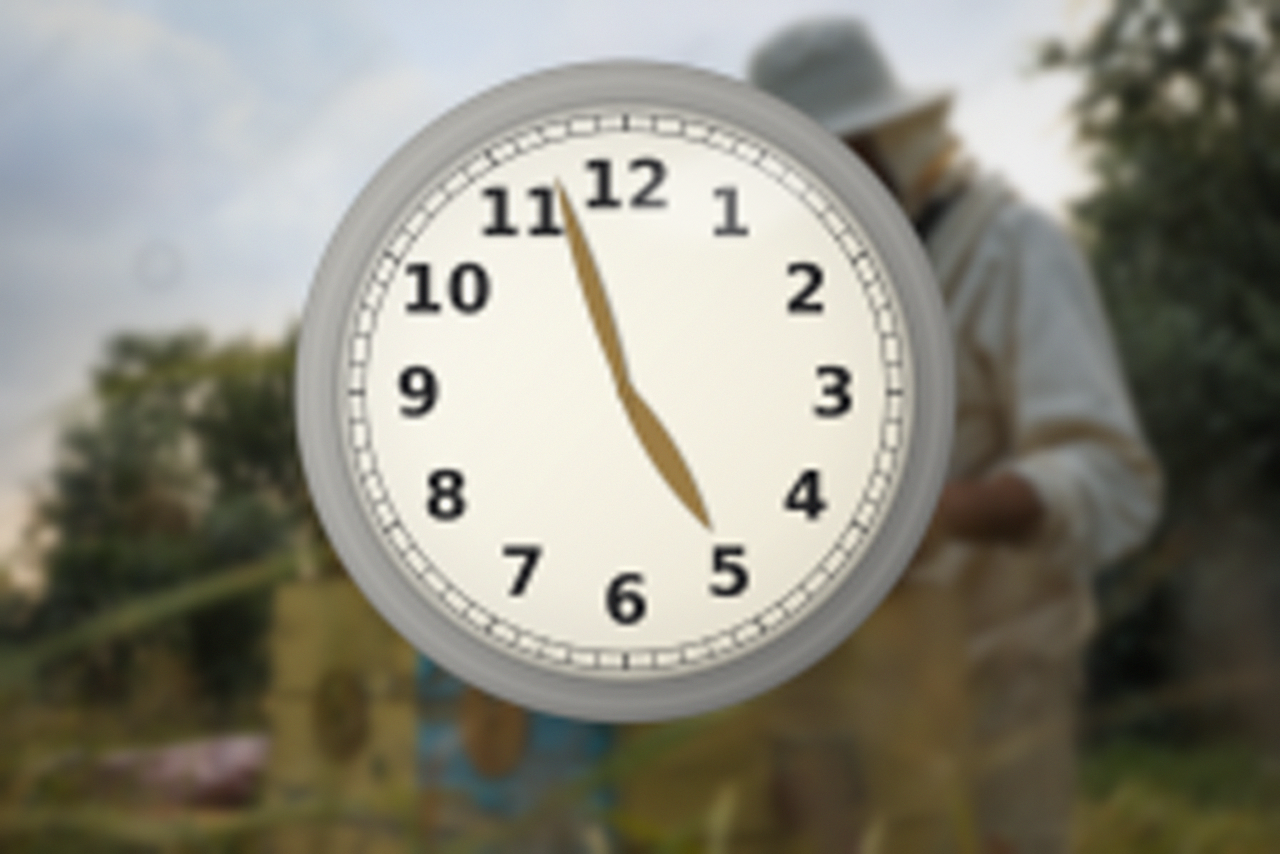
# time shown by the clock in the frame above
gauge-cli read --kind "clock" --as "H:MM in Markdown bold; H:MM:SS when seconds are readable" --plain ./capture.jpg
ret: **4:57**
